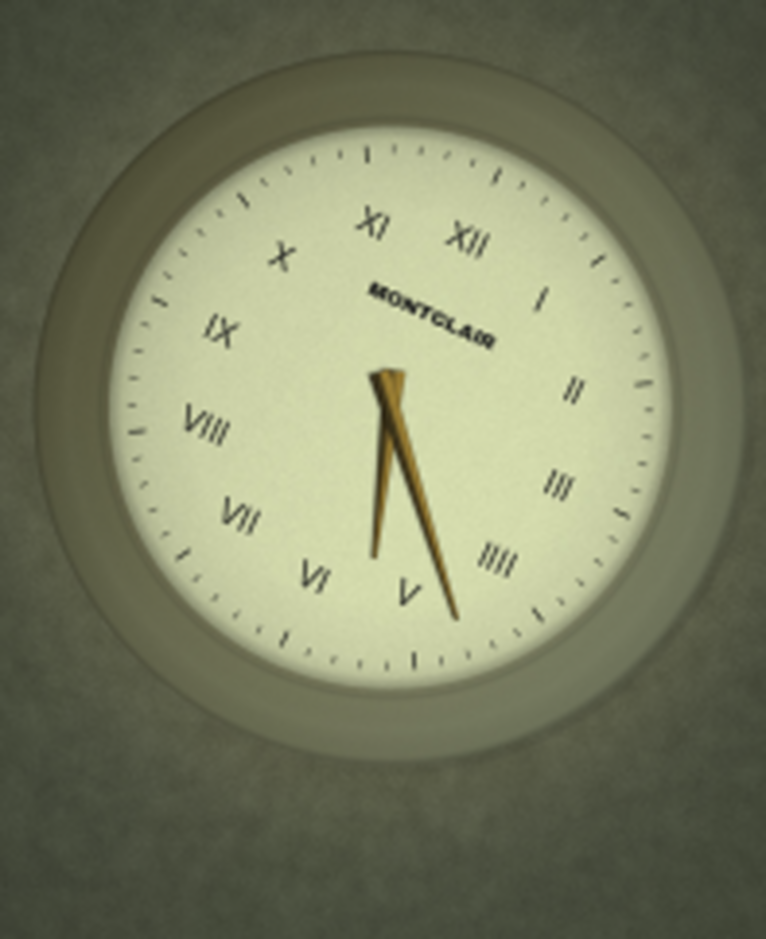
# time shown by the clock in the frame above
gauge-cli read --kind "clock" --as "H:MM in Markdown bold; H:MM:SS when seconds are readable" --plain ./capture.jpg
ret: **5:23**
